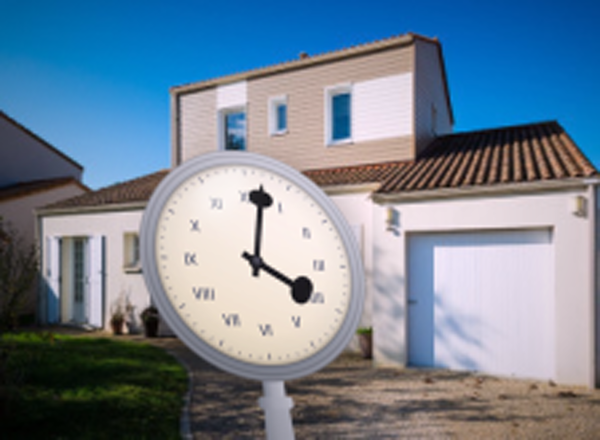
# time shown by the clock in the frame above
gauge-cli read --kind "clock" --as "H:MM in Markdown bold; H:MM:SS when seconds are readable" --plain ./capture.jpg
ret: **4:02**
